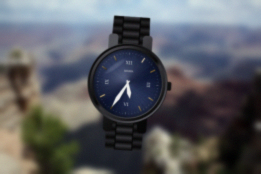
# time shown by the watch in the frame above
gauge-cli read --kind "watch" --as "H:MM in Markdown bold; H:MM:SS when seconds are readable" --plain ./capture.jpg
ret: **5:35**
